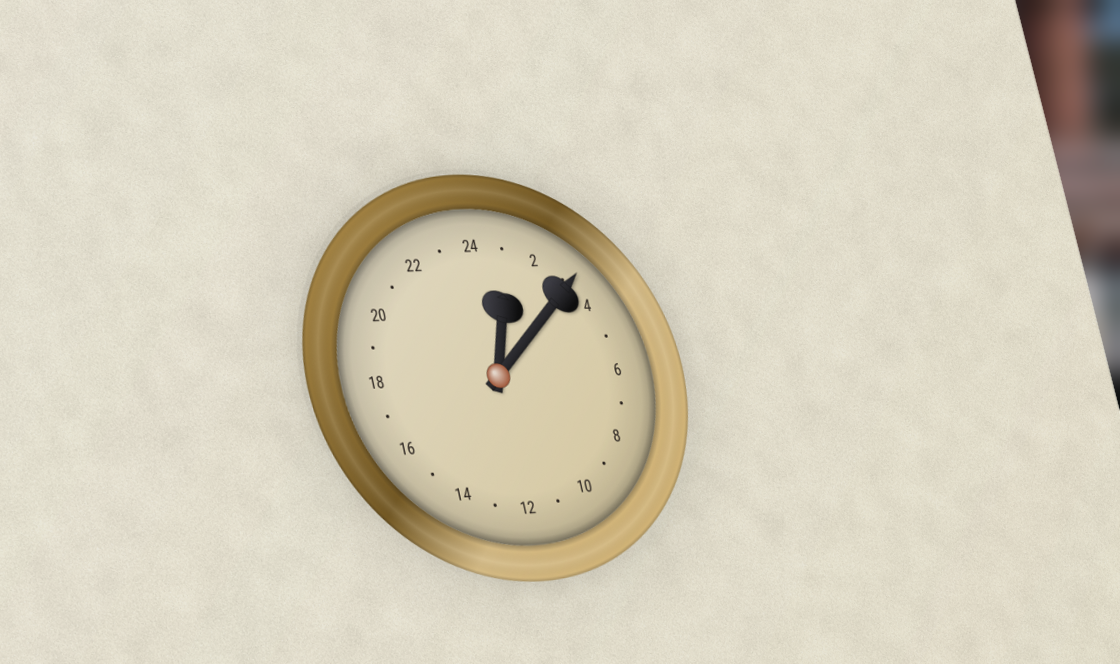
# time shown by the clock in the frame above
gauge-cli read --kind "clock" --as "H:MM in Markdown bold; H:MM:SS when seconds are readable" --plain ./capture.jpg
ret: **1:08**
